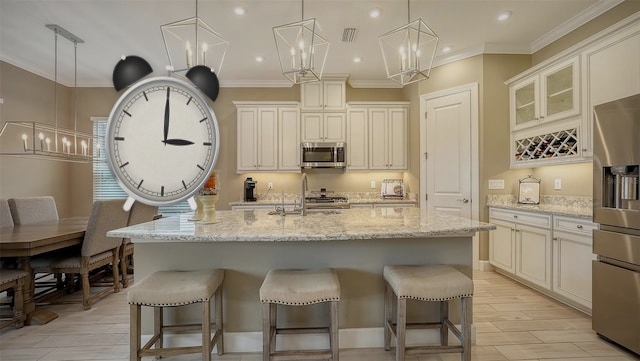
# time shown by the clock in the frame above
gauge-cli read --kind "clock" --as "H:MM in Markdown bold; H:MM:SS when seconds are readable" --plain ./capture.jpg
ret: **3:00**
